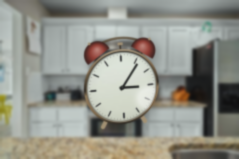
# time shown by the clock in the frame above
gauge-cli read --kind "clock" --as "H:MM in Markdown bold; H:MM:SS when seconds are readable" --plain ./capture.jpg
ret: **3:06**
